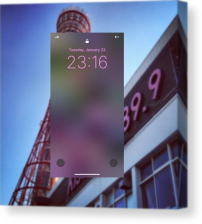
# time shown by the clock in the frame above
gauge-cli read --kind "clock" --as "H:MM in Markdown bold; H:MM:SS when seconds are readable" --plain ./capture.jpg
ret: **23:16**
